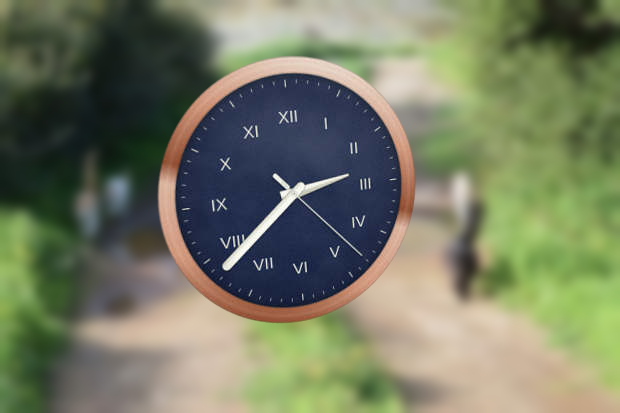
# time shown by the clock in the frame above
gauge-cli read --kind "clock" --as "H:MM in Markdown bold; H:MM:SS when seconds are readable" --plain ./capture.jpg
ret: **2:38:23**
